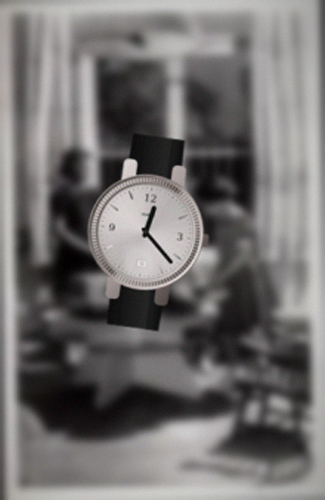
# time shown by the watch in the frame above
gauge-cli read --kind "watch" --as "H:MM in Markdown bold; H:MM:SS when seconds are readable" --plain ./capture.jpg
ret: **12:22**
